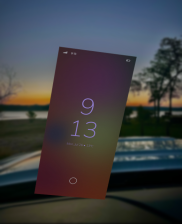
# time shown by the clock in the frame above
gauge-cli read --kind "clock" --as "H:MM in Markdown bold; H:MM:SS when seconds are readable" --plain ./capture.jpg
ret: **9:13**
